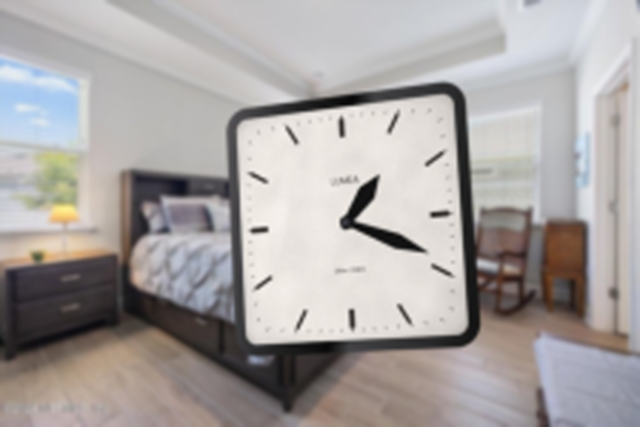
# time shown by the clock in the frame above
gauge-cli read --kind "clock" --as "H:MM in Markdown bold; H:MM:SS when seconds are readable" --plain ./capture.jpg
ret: **1:19**
